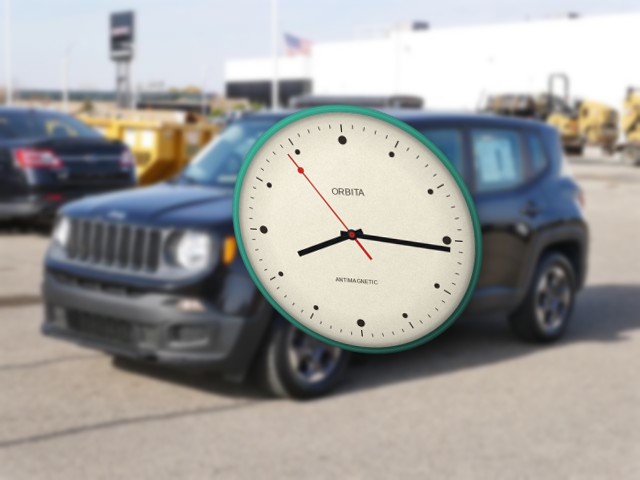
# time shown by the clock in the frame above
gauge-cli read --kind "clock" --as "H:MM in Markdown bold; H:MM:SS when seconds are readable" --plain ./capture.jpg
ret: **8:15:54**
